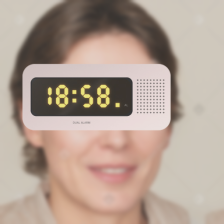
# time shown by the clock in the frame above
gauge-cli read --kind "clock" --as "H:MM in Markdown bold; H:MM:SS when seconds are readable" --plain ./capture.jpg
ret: **18:58**
